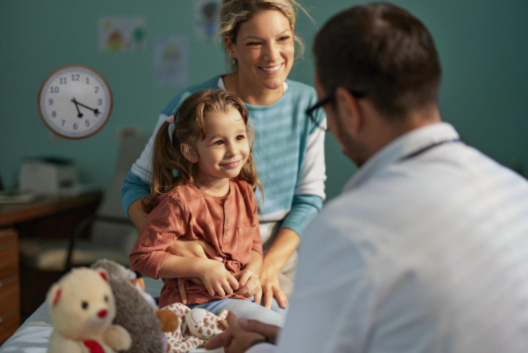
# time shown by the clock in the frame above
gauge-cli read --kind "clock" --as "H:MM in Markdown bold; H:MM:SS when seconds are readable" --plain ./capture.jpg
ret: **5:19**
